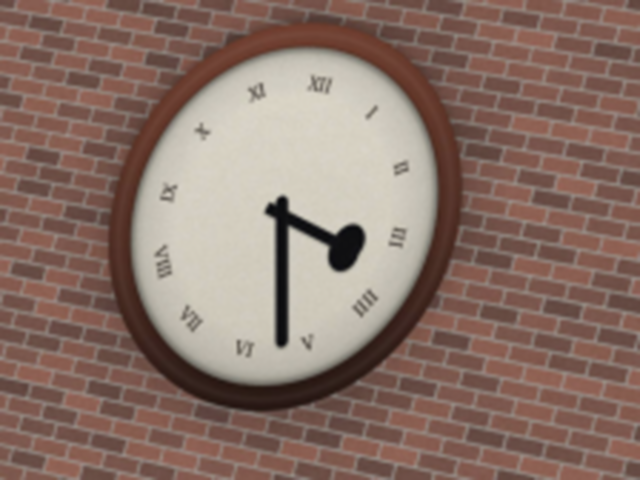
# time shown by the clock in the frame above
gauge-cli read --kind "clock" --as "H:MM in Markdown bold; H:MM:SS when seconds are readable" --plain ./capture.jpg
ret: **3:27**
